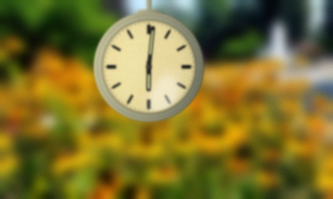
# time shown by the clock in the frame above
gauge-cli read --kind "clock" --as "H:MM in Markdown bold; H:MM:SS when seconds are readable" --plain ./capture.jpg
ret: **6:01**
